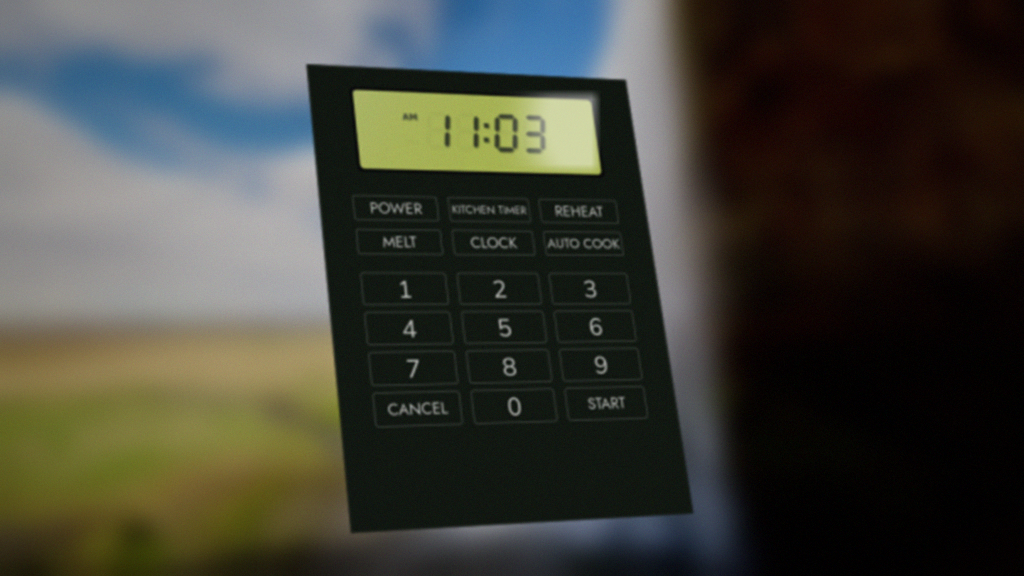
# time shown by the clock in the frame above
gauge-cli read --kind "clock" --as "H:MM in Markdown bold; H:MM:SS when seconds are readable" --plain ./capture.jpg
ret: **11:03**
